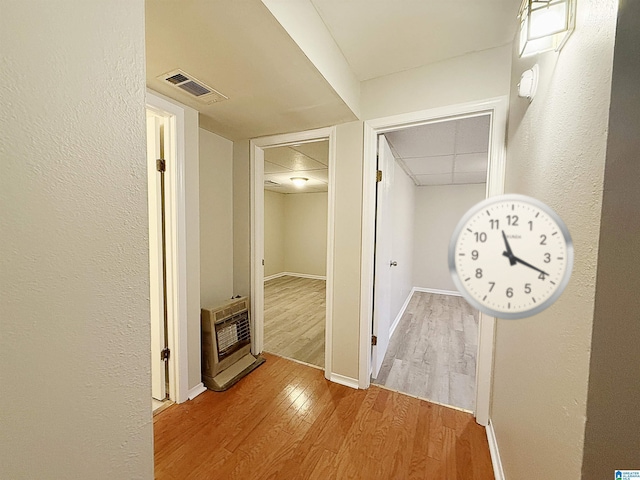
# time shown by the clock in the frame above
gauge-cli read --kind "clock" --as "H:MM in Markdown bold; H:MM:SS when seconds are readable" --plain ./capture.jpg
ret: **11:19**
